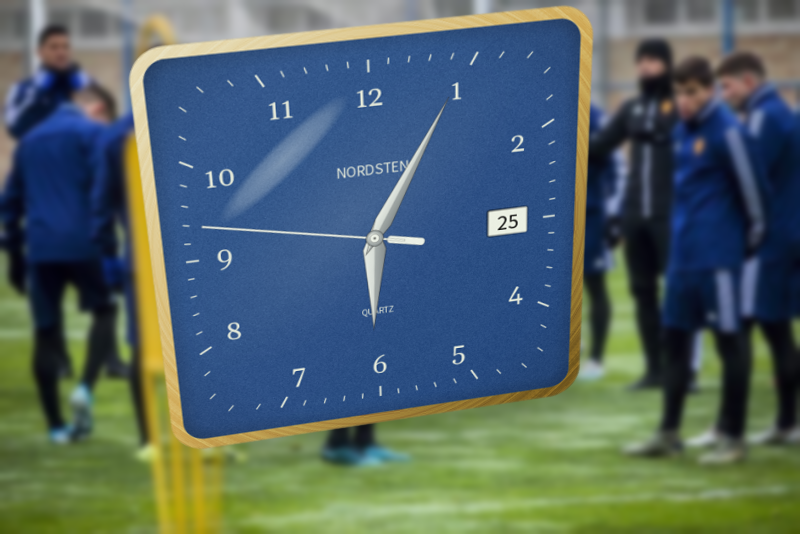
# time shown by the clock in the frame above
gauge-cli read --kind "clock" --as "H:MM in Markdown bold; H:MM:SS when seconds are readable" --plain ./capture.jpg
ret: **6:04:47**
